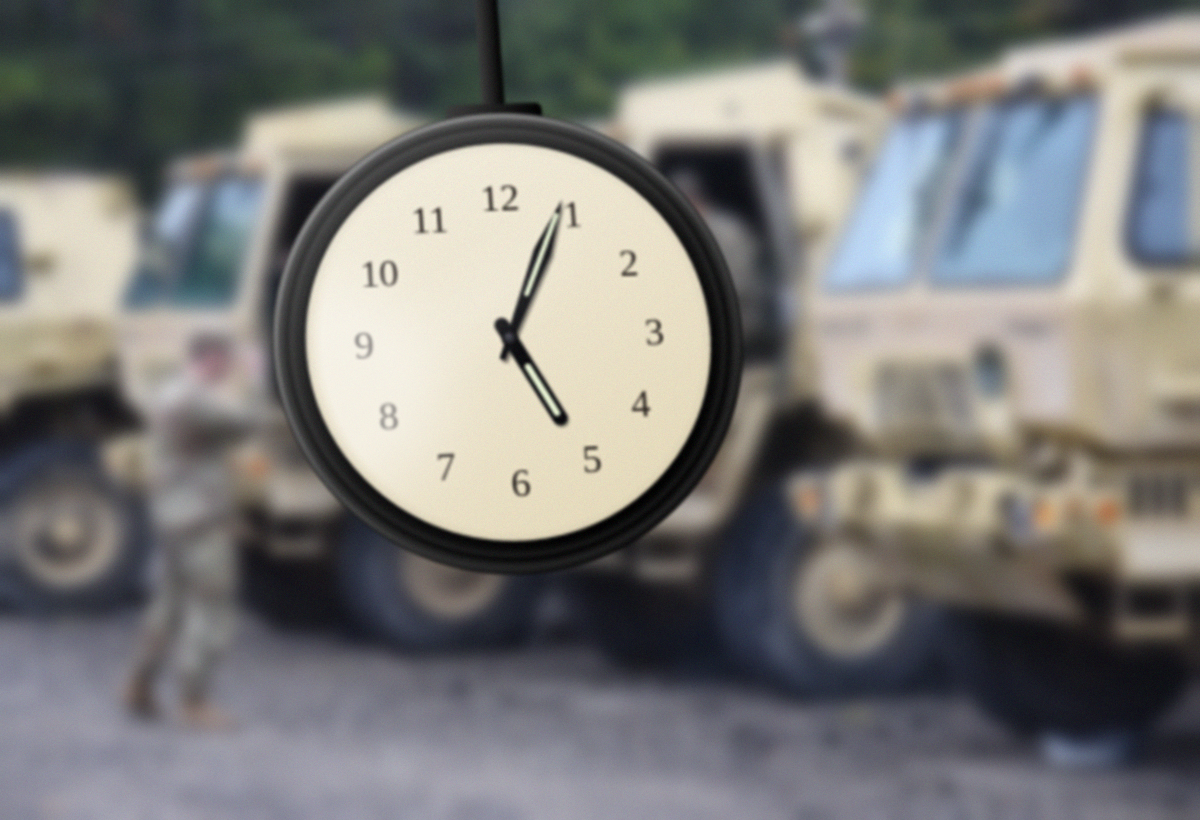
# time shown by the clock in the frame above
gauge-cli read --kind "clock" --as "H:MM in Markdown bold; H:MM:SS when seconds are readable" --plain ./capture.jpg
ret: **5:04**
